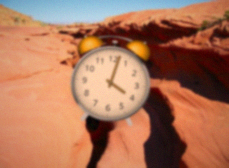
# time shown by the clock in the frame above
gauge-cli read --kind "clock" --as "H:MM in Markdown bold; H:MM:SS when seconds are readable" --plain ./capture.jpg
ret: **4:02**
